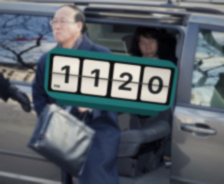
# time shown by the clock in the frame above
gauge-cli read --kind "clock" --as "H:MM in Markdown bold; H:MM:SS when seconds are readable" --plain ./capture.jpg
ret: **11:20**
